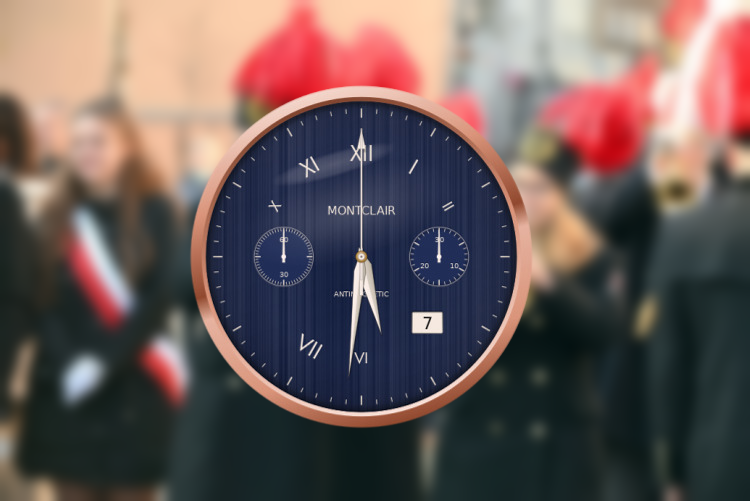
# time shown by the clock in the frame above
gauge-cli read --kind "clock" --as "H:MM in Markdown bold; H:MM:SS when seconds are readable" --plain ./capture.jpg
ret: **5:31**
